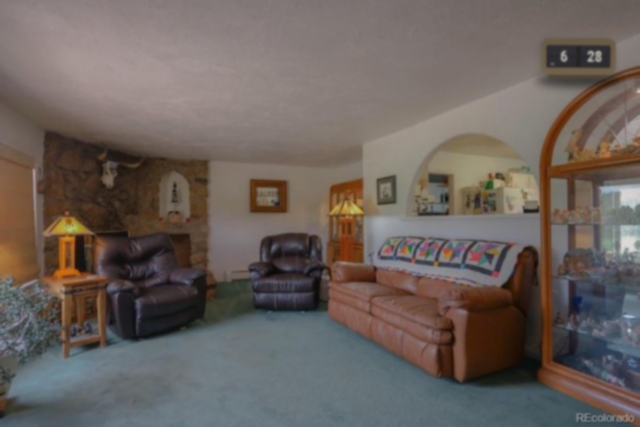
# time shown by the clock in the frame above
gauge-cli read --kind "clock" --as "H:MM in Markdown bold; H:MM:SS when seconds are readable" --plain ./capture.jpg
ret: **6:28**
